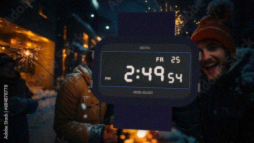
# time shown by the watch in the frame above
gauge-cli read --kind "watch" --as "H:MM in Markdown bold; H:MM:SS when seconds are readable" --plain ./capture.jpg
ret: **2:49:54**
